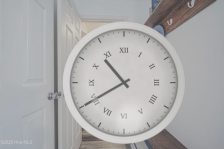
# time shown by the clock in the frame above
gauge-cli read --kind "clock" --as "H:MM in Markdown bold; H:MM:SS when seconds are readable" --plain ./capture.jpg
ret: **10:40**
